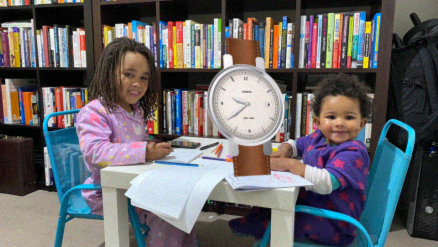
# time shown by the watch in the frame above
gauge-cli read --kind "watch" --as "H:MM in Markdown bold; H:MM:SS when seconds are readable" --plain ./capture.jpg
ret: **9:39**
